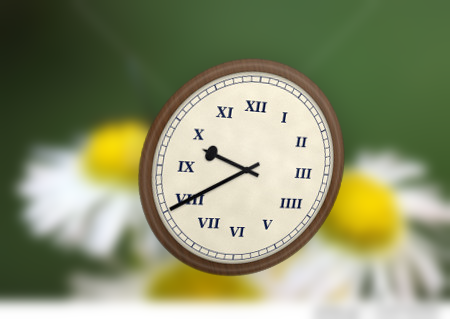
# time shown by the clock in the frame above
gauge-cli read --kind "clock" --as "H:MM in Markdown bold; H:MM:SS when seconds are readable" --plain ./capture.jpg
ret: **9:40**
